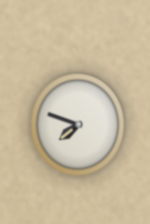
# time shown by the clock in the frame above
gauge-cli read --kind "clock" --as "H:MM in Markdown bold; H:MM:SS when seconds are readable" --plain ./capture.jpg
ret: **7:48**
